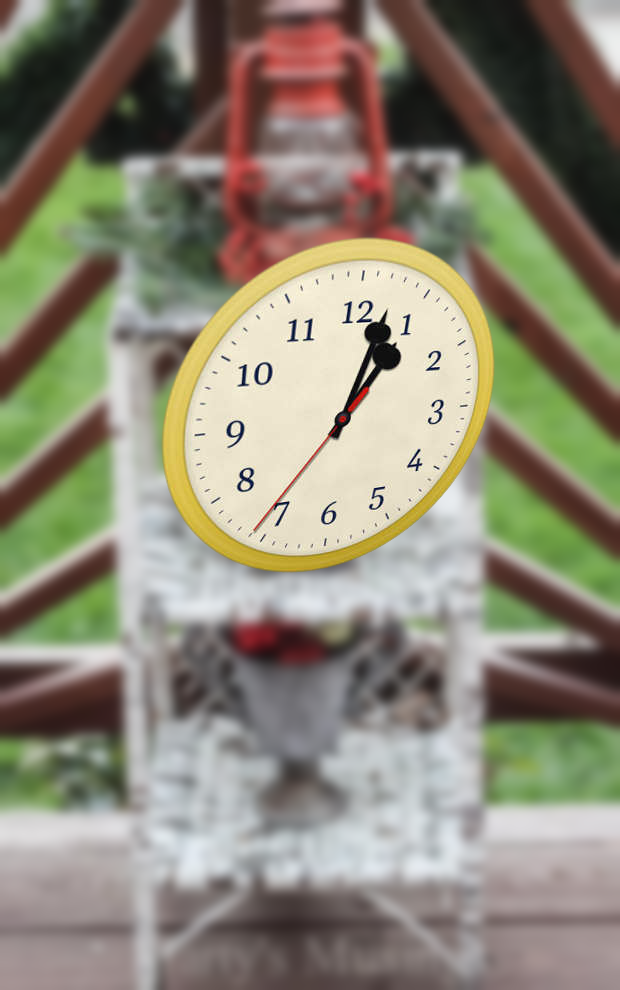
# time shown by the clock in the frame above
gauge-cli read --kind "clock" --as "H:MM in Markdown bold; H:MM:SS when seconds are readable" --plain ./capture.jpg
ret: **1:02:36**
